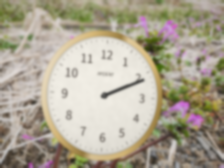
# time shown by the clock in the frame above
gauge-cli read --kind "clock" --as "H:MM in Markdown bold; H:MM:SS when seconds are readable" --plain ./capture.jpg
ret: **2:11**
